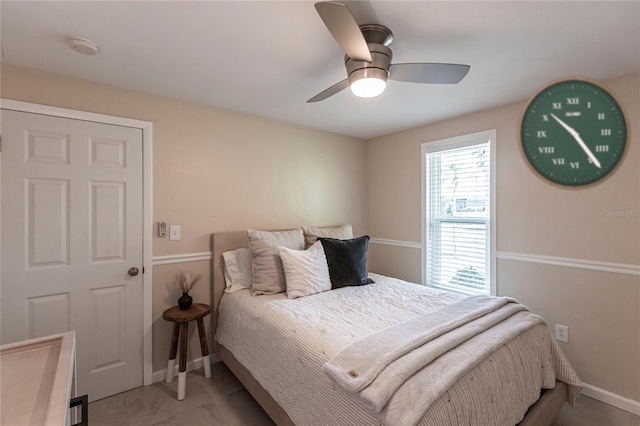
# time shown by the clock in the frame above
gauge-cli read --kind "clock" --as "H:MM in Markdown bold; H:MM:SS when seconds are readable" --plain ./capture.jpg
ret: **10:24**
